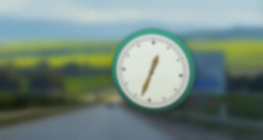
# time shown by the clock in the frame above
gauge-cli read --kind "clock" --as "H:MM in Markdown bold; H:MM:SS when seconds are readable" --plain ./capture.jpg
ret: **12:33**
